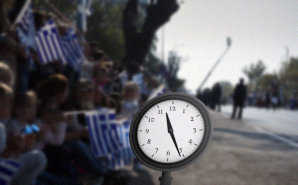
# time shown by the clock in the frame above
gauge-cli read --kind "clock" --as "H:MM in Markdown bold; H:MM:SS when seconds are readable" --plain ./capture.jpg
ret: **11:26**
